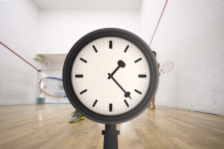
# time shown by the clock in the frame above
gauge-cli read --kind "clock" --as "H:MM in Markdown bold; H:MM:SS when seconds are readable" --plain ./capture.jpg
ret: **1:23**
